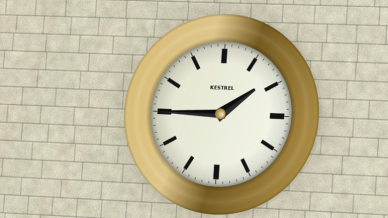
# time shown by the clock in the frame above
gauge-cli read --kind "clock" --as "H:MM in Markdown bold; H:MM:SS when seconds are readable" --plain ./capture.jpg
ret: **1:45**
